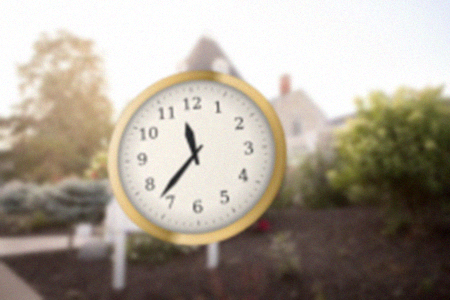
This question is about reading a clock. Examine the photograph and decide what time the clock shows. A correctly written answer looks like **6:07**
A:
**11:37**
